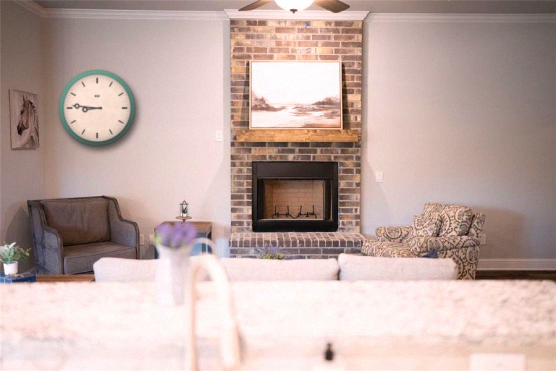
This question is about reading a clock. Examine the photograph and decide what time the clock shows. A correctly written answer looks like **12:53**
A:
**8:46**
